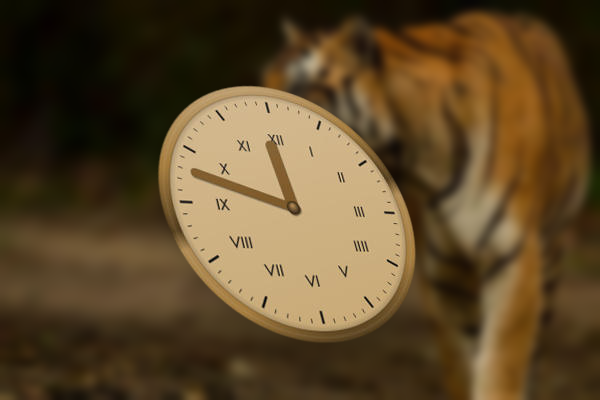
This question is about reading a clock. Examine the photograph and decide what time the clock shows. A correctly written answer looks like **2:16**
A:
**11:48**
